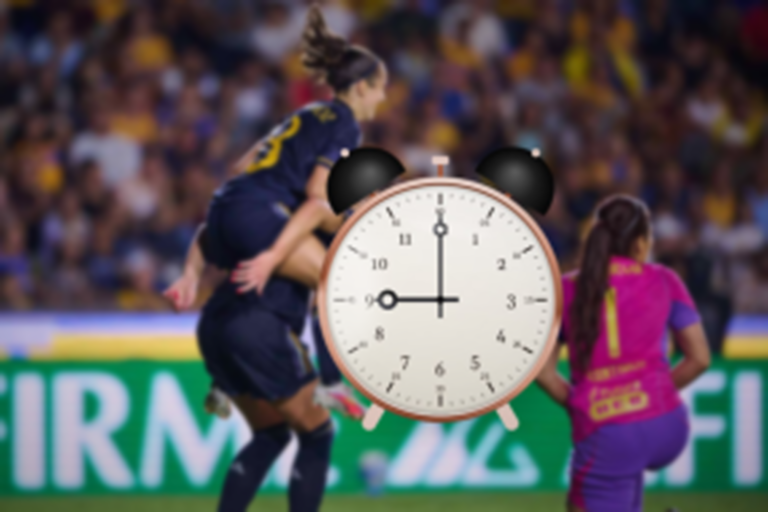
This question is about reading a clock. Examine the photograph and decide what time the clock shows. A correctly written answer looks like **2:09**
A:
**9:00**
